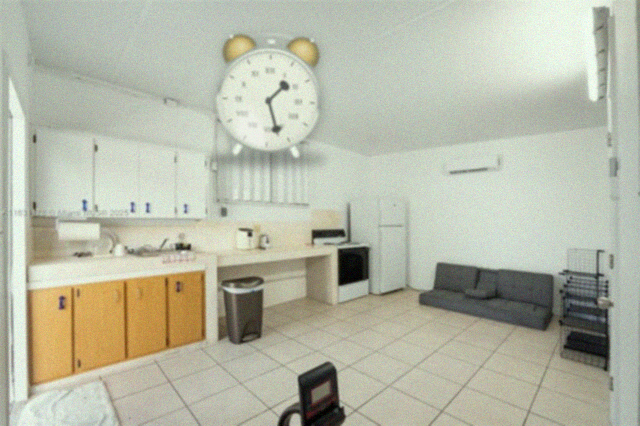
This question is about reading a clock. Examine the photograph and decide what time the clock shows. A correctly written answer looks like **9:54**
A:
**1:27**
